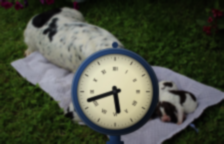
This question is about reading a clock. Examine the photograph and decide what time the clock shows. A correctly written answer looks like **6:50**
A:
**5:42**
